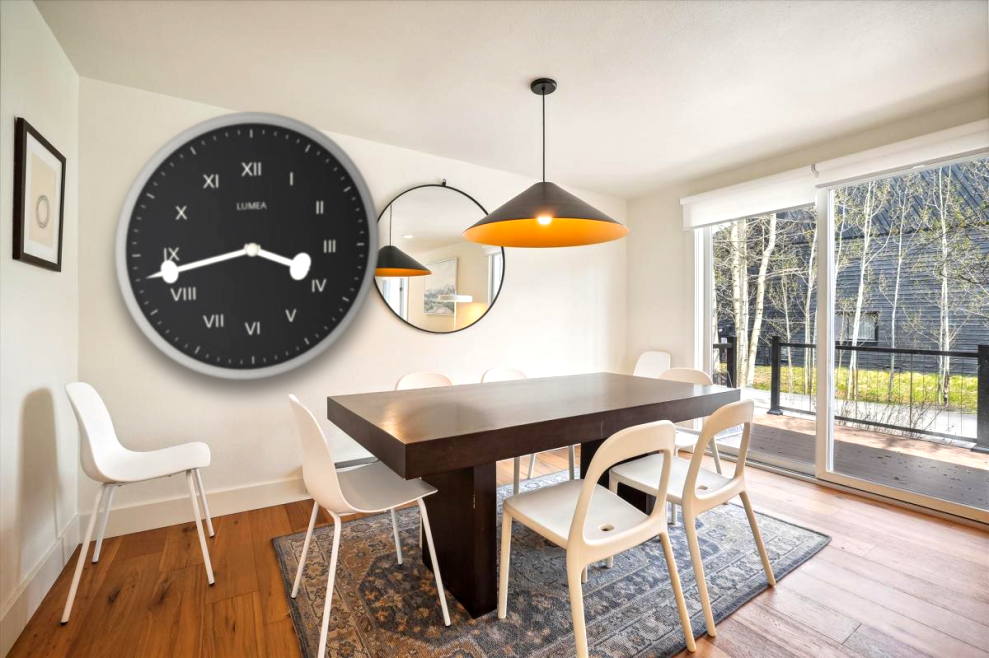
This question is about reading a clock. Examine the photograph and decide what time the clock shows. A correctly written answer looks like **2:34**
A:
**3:43**
